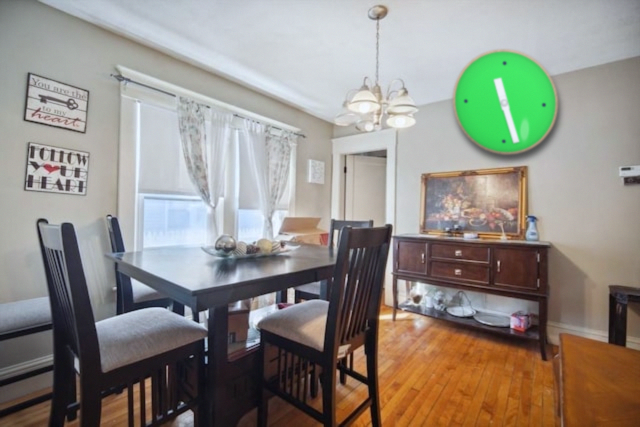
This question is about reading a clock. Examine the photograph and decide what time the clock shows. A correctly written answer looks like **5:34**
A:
**11:27**
